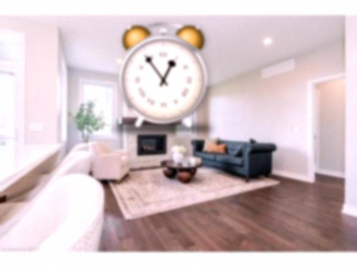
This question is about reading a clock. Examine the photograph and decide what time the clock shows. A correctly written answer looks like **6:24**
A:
**12:54**
